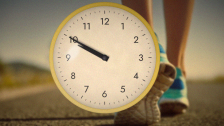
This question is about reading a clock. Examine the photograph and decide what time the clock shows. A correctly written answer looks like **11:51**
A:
**9:50**
